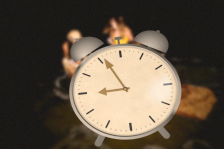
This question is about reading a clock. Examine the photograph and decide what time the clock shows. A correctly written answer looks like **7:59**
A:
**8:56**
